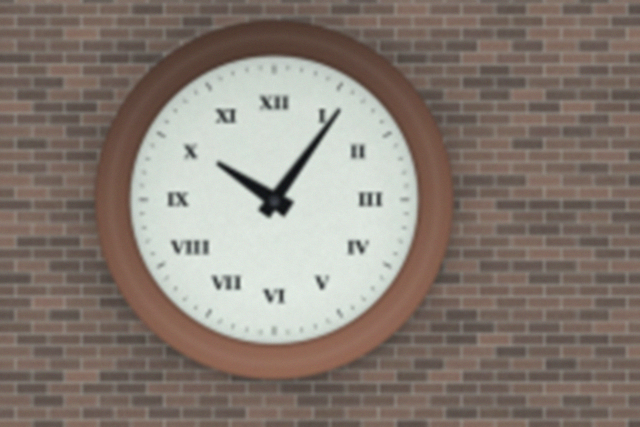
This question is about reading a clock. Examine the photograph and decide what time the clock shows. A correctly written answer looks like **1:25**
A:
**10:06**
